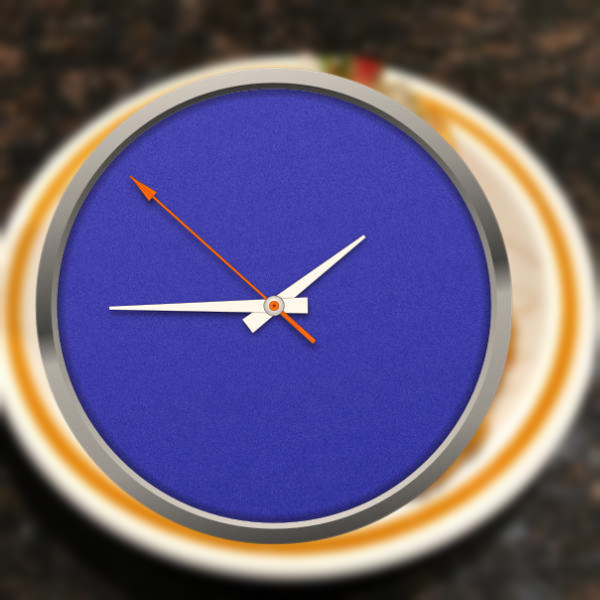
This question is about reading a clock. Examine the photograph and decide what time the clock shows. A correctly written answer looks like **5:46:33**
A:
**1:44:52**
